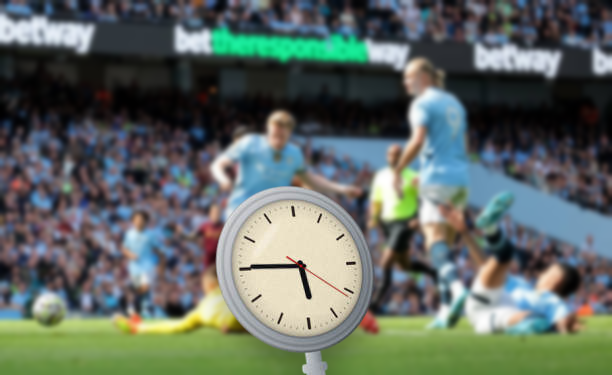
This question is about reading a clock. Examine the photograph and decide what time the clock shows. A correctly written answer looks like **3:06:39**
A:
**5:45:21**
